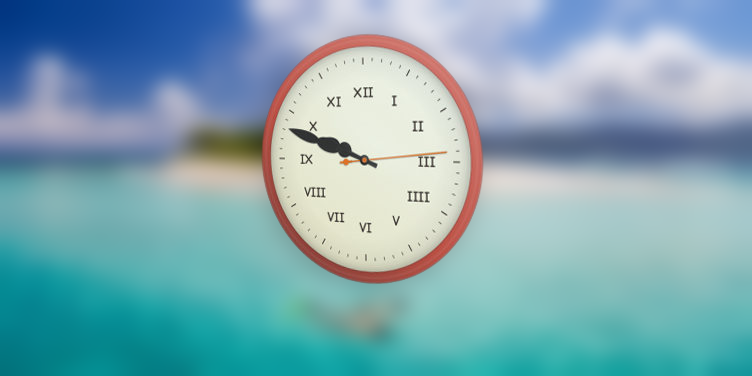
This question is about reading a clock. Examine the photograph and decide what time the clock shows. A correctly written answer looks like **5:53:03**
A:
**9:48:14**
